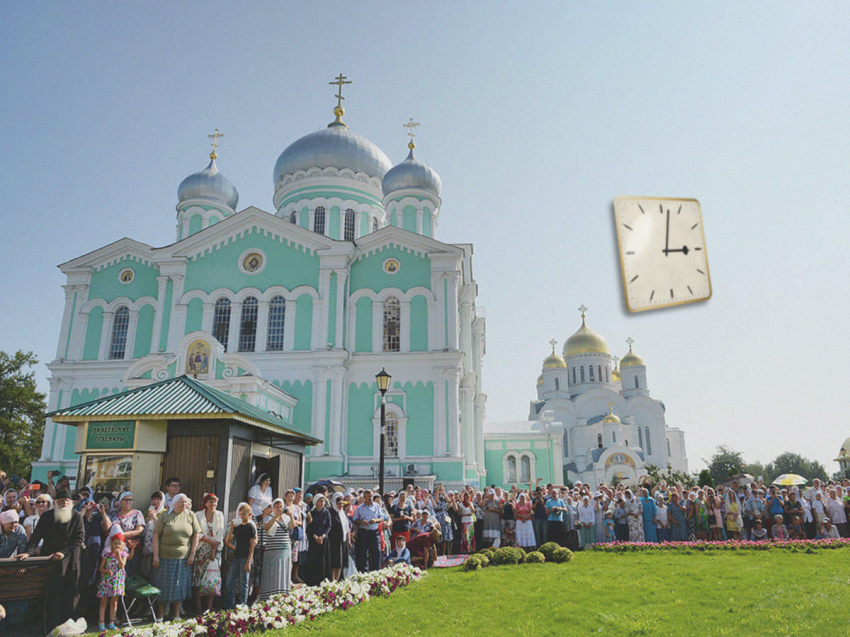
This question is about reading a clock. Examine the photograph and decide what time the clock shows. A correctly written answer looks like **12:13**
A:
**3:02**
